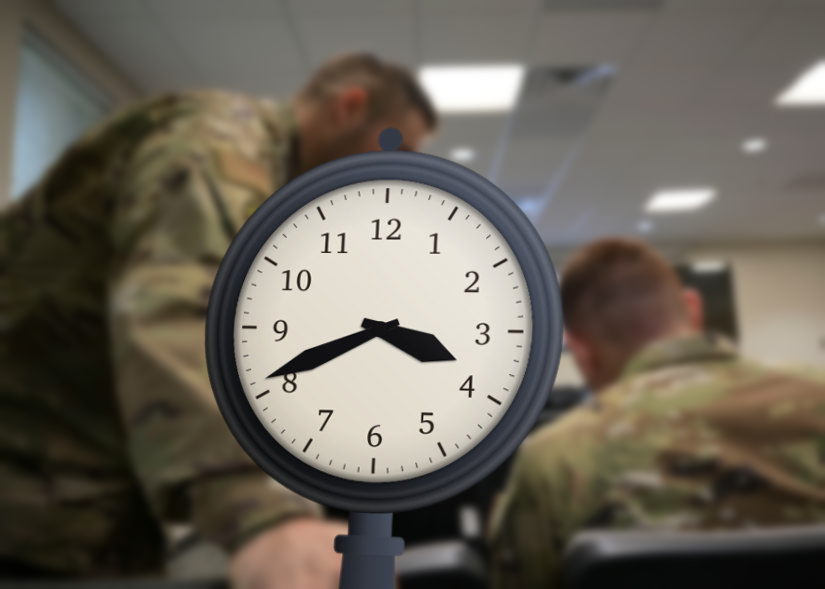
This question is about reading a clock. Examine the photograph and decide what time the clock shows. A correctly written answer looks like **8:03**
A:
**3:41**
